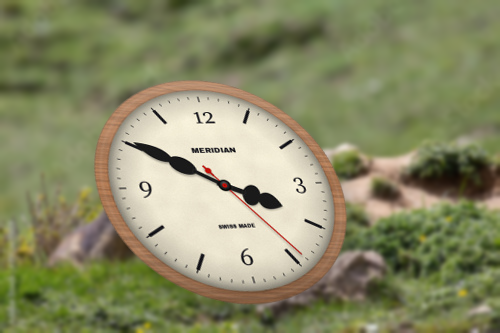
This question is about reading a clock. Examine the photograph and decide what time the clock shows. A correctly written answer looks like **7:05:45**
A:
**3:50:24**
